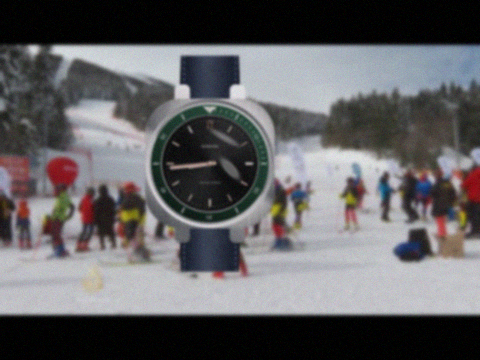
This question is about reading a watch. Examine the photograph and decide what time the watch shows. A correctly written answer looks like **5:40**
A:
**8:44**
